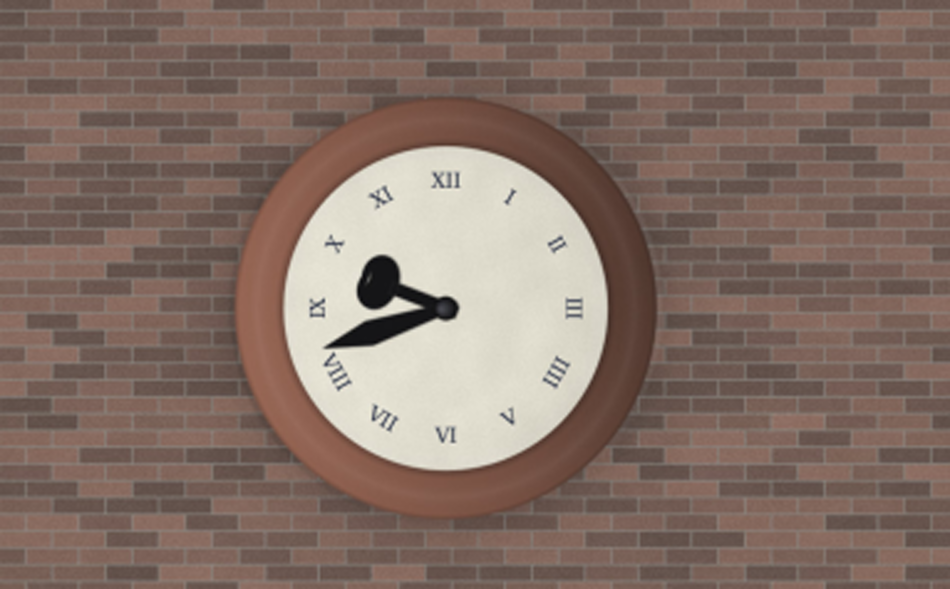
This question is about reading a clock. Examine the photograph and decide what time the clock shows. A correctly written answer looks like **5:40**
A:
**9:42**
